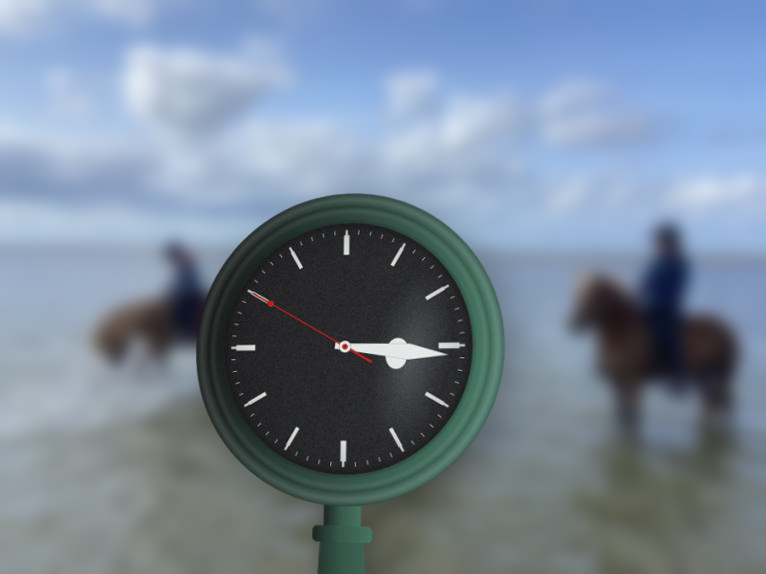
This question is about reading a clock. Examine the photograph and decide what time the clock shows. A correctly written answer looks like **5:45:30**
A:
**3:15:50**
